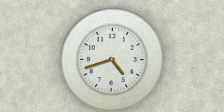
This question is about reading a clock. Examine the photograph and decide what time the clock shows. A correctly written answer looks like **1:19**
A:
**4:42**
